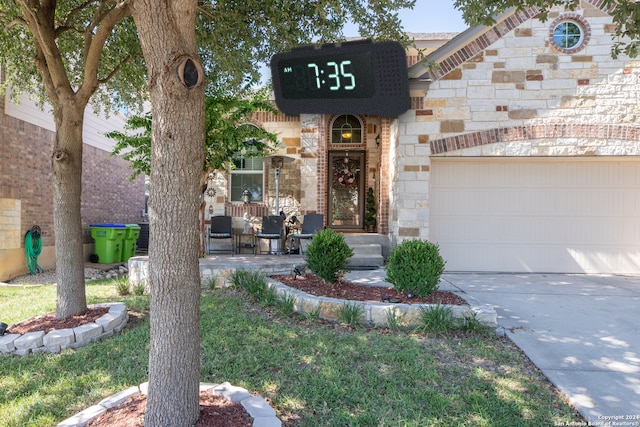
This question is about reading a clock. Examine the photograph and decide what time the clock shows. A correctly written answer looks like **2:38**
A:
**7:35**
